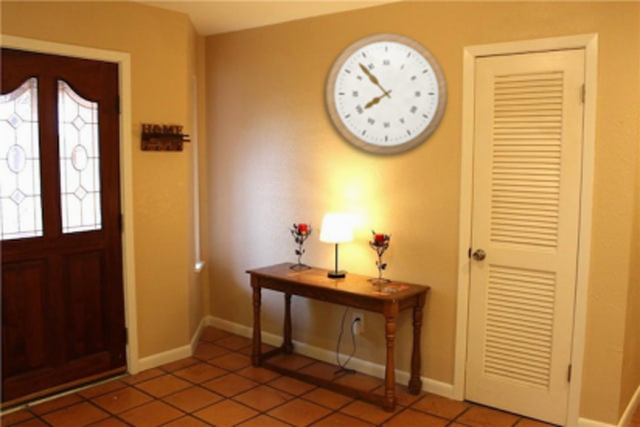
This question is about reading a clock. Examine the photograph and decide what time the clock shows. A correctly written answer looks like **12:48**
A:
**7:53**
